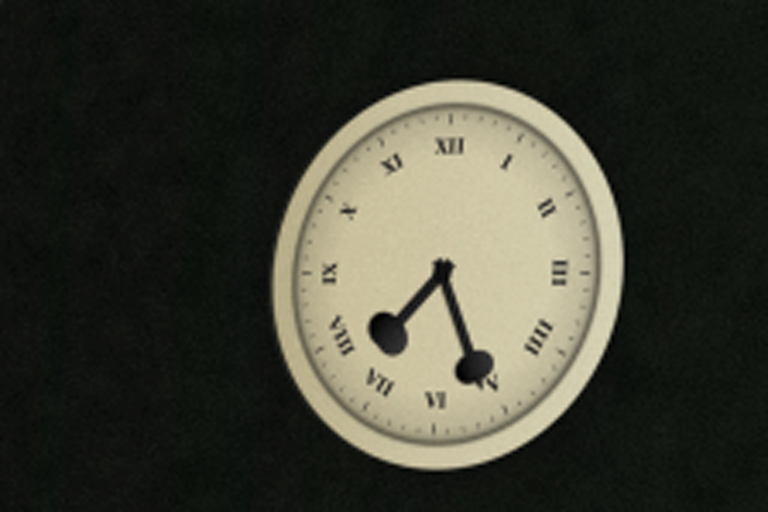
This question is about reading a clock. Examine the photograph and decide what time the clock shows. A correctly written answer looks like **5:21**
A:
**7:26**
